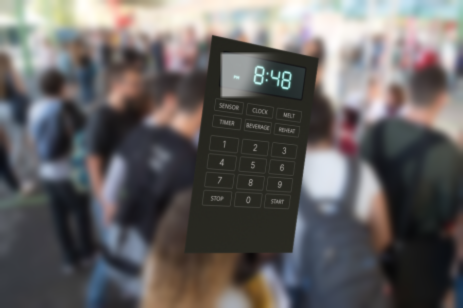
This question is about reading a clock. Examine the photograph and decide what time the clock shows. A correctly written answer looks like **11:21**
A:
**8:48**
